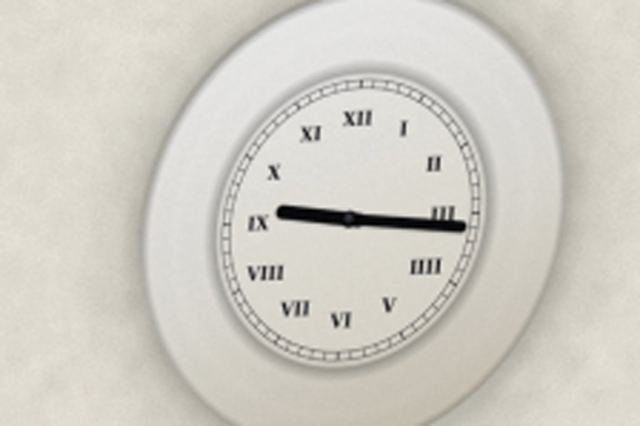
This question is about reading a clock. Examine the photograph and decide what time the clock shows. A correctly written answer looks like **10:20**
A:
**9:16**
